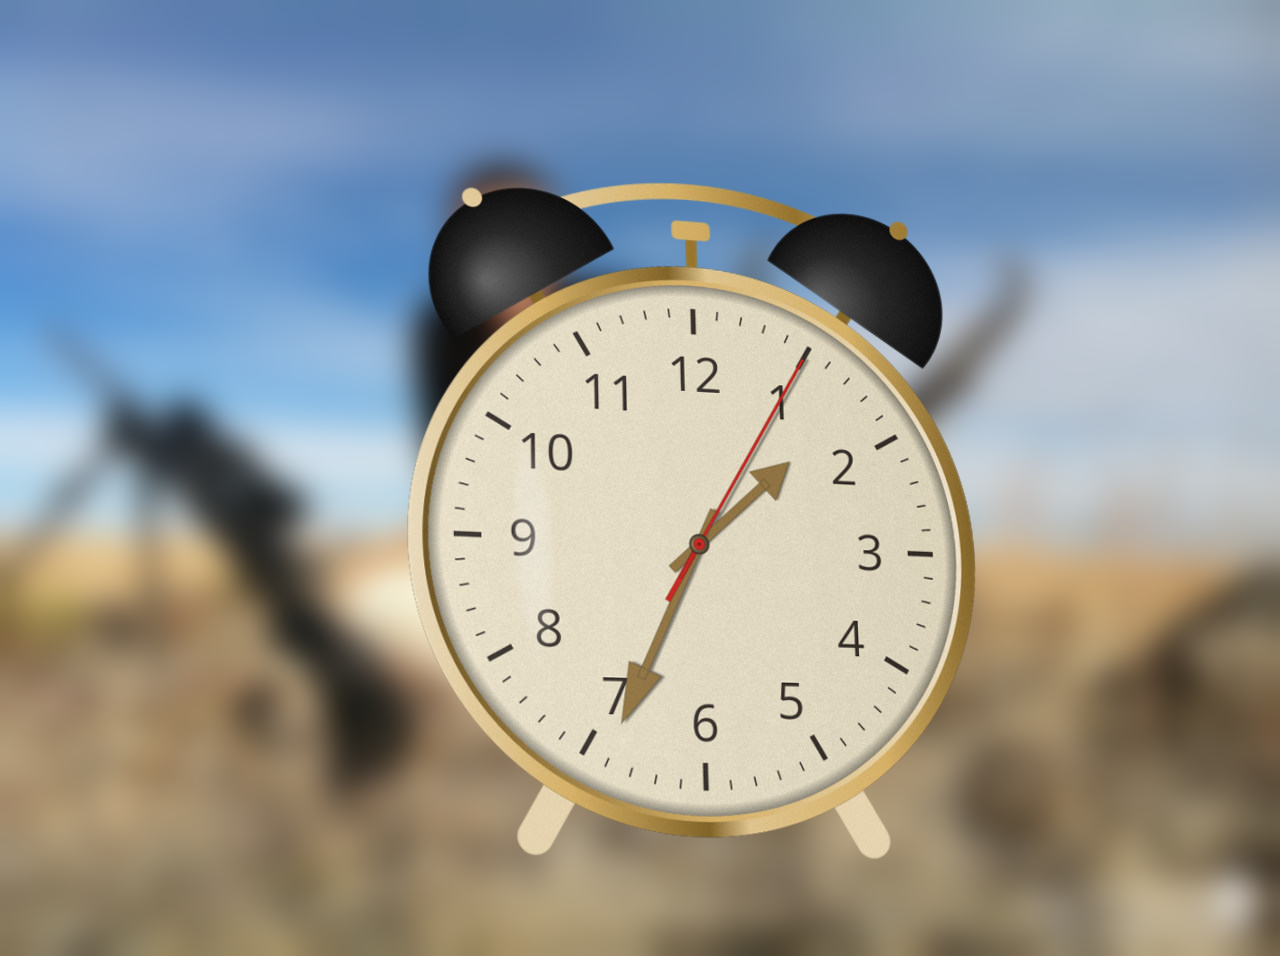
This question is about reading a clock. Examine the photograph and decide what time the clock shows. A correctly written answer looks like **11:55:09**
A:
**1:34:05**
